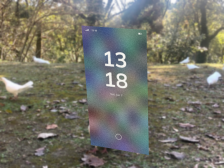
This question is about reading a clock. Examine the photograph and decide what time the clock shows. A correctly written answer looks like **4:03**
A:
**13:18**
